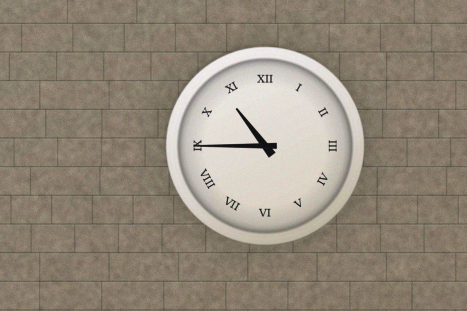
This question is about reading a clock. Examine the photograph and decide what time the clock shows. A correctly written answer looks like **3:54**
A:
**10:45**
